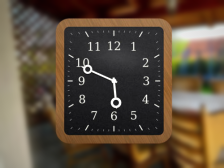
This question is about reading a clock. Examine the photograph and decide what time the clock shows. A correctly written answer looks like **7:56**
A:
**5:49**
